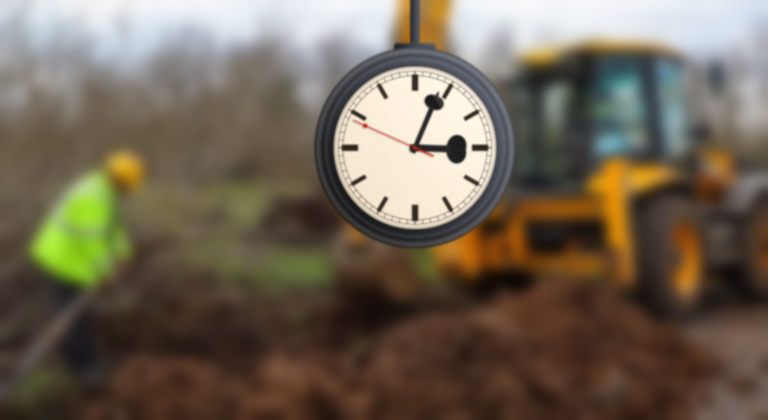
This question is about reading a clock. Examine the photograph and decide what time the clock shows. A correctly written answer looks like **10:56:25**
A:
**3:03:49**
